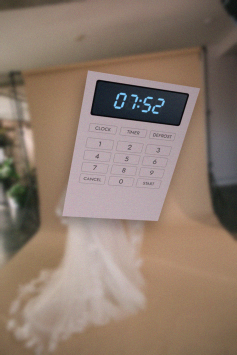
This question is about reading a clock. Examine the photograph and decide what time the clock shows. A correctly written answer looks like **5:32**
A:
**7:52**
